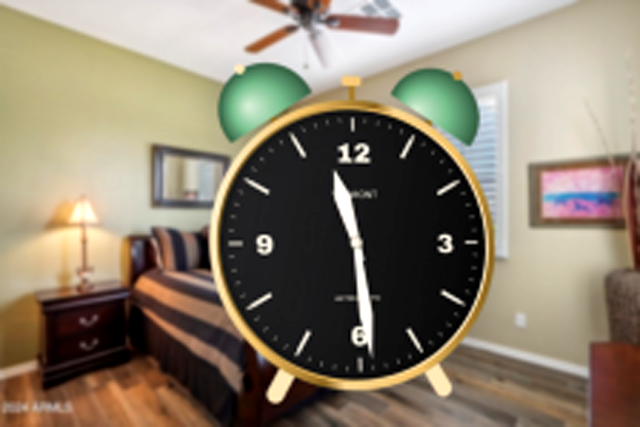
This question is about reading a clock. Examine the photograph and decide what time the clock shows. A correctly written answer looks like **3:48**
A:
**11:29**
